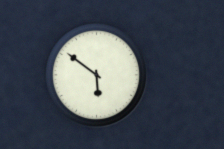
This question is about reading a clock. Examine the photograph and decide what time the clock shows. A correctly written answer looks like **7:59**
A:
**5:51**
